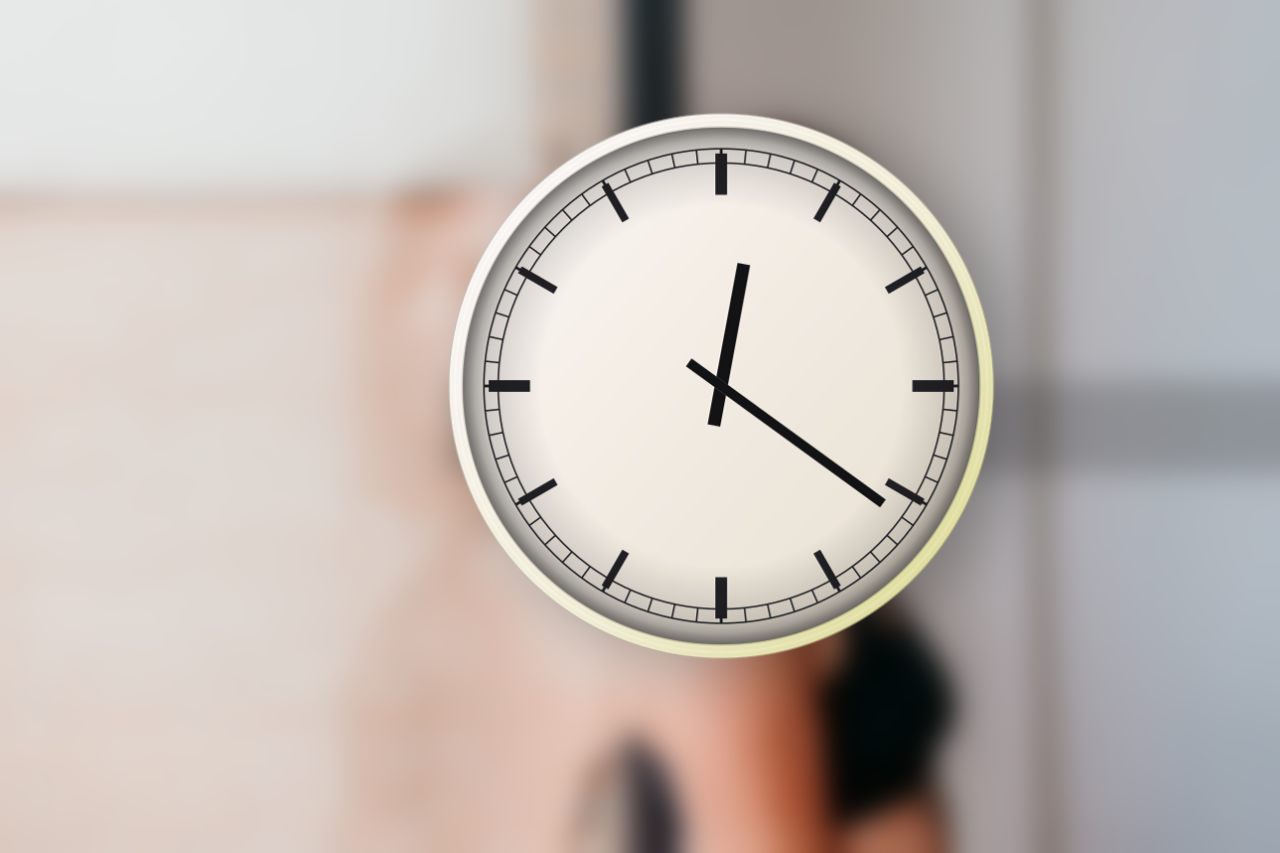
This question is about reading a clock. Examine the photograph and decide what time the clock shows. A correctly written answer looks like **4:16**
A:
**12:21**
